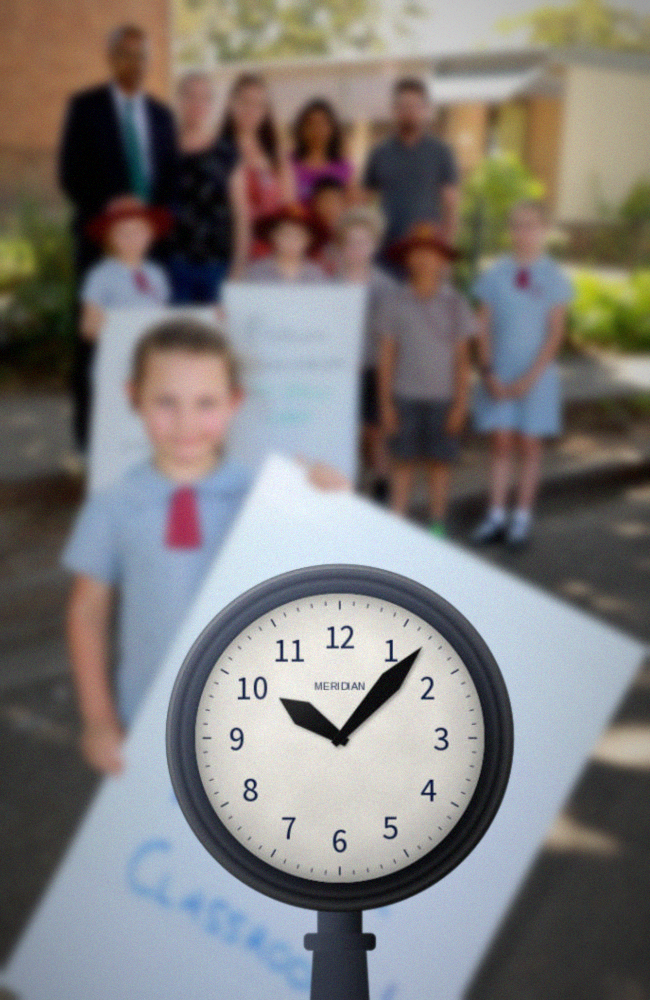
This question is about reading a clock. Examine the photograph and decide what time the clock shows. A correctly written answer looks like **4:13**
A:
**10:07**
